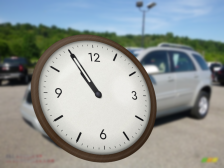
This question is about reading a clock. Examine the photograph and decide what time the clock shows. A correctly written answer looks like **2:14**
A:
**10:55**
